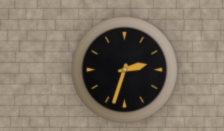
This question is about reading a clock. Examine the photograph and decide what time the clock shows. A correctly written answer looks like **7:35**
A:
**2:33**
